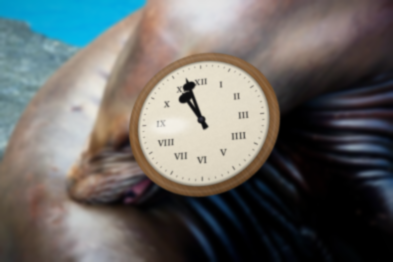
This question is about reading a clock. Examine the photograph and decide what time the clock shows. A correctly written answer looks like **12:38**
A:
**10:57**
